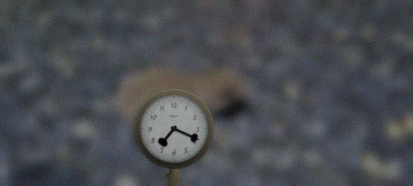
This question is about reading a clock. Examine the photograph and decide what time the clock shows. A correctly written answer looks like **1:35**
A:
**7:19**
